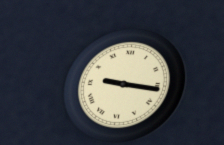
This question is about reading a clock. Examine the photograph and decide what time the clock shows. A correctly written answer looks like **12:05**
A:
**9:16**
